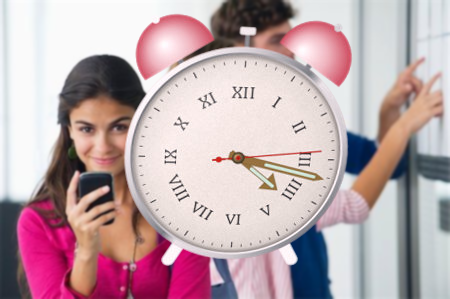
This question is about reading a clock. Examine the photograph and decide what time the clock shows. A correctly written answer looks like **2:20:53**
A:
**4:17:14**
